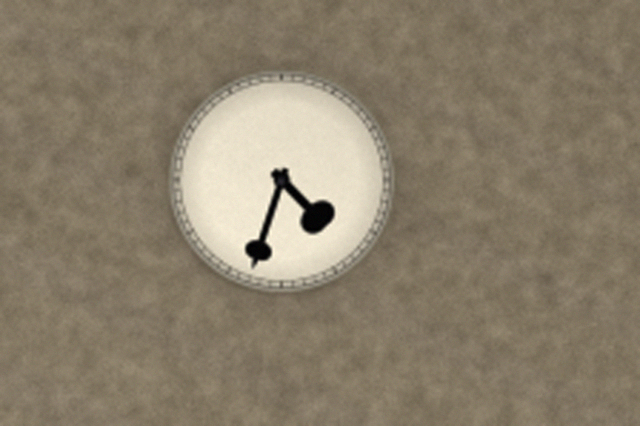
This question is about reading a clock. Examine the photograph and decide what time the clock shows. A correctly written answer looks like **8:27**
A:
**4:33**
